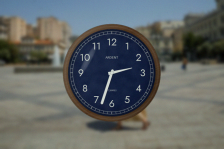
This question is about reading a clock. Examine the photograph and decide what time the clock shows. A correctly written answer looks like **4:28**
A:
**2:33**
